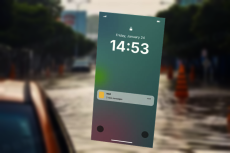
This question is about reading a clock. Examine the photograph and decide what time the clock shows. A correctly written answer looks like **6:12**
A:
**14:53**
